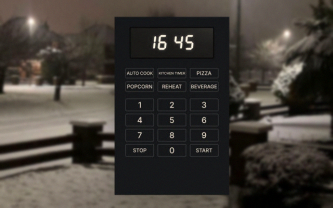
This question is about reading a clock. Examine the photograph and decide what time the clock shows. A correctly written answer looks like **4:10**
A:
**16:45**
